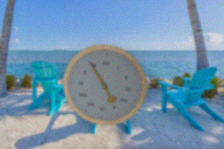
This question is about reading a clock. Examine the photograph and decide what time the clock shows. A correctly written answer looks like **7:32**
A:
**4:54**
